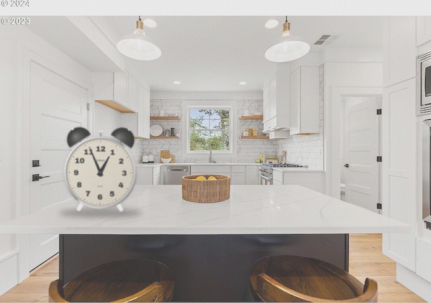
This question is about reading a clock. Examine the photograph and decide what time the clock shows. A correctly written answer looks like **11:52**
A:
**12:56**
